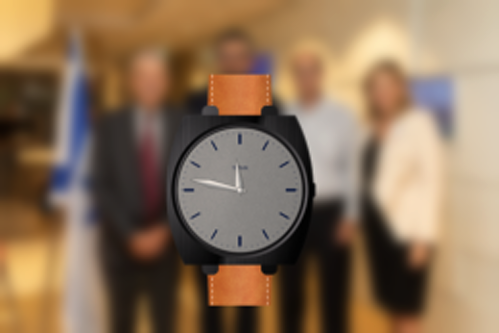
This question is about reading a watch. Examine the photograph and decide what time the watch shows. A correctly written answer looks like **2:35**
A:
**11:47**
